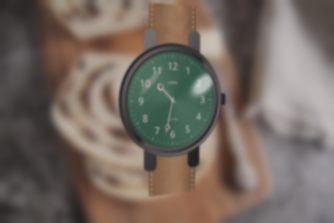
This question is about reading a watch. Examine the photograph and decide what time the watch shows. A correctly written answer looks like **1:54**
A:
**10:32**
